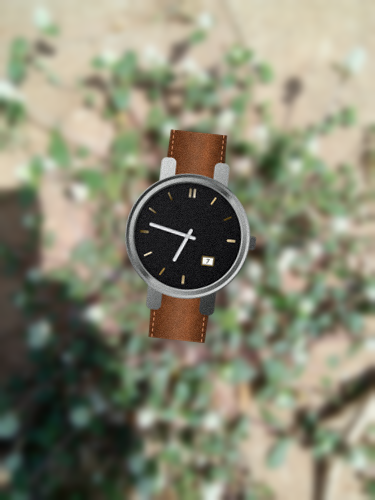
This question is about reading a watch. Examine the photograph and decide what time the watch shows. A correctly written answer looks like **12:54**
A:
**6:47**
